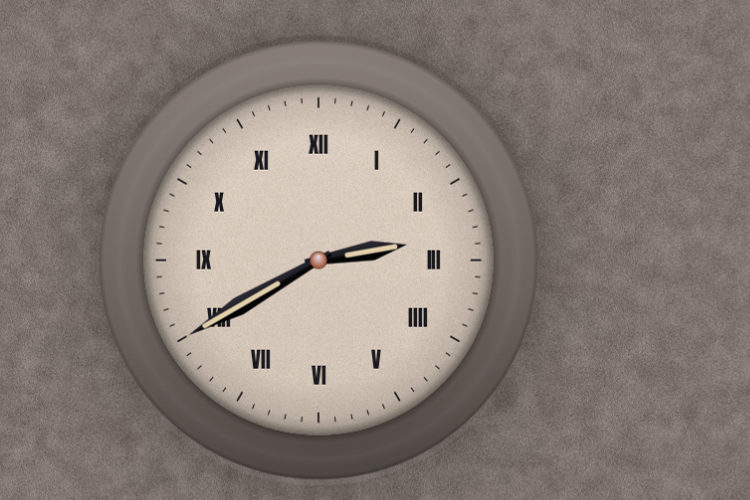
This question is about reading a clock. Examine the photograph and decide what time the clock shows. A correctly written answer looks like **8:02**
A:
**2:40**
